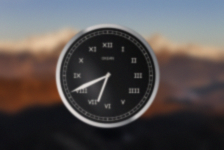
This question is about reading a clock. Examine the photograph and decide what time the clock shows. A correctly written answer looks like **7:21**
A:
**6:41**
